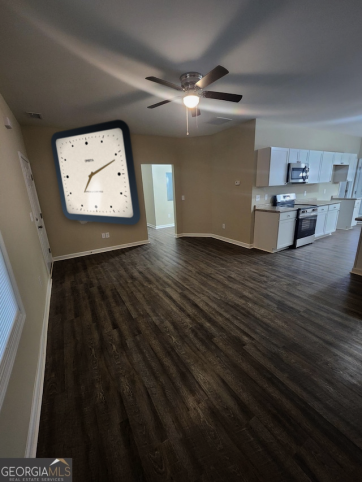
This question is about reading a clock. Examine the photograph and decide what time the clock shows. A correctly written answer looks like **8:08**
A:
**7:11**
